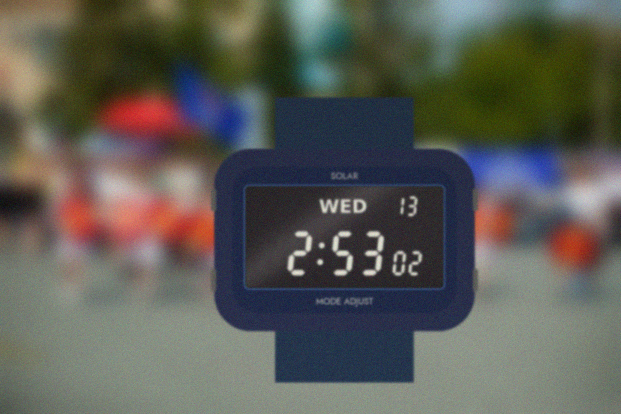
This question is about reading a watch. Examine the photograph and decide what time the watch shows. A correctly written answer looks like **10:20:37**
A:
**2:53:02**
